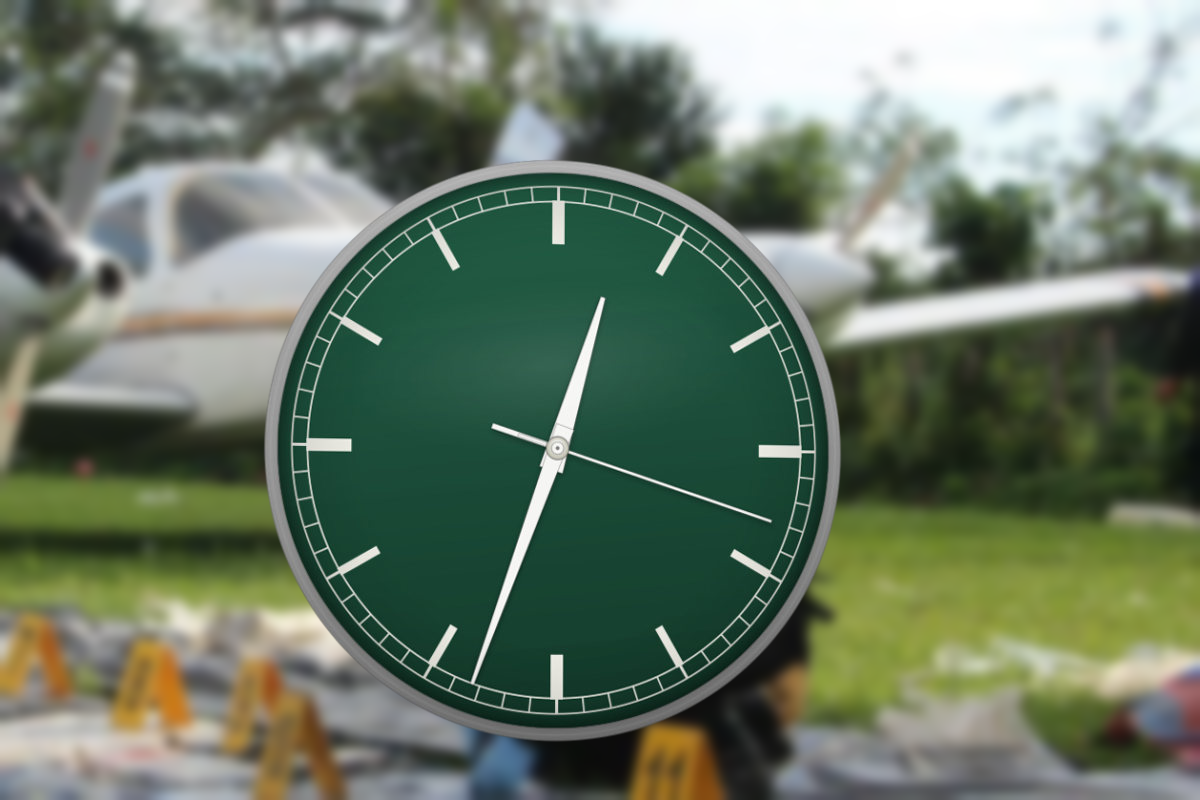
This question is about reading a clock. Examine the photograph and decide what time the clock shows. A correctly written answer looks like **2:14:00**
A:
**12:33:18**
